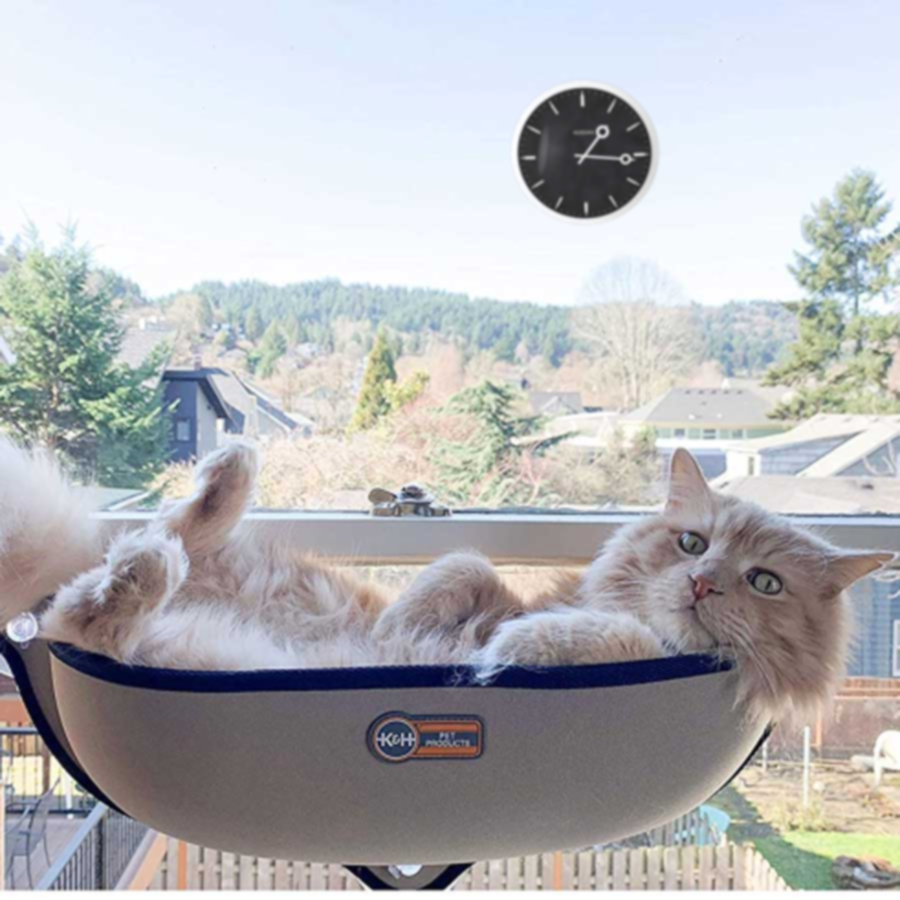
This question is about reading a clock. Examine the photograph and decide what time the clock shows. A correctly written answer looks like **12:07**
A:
**1:16**
